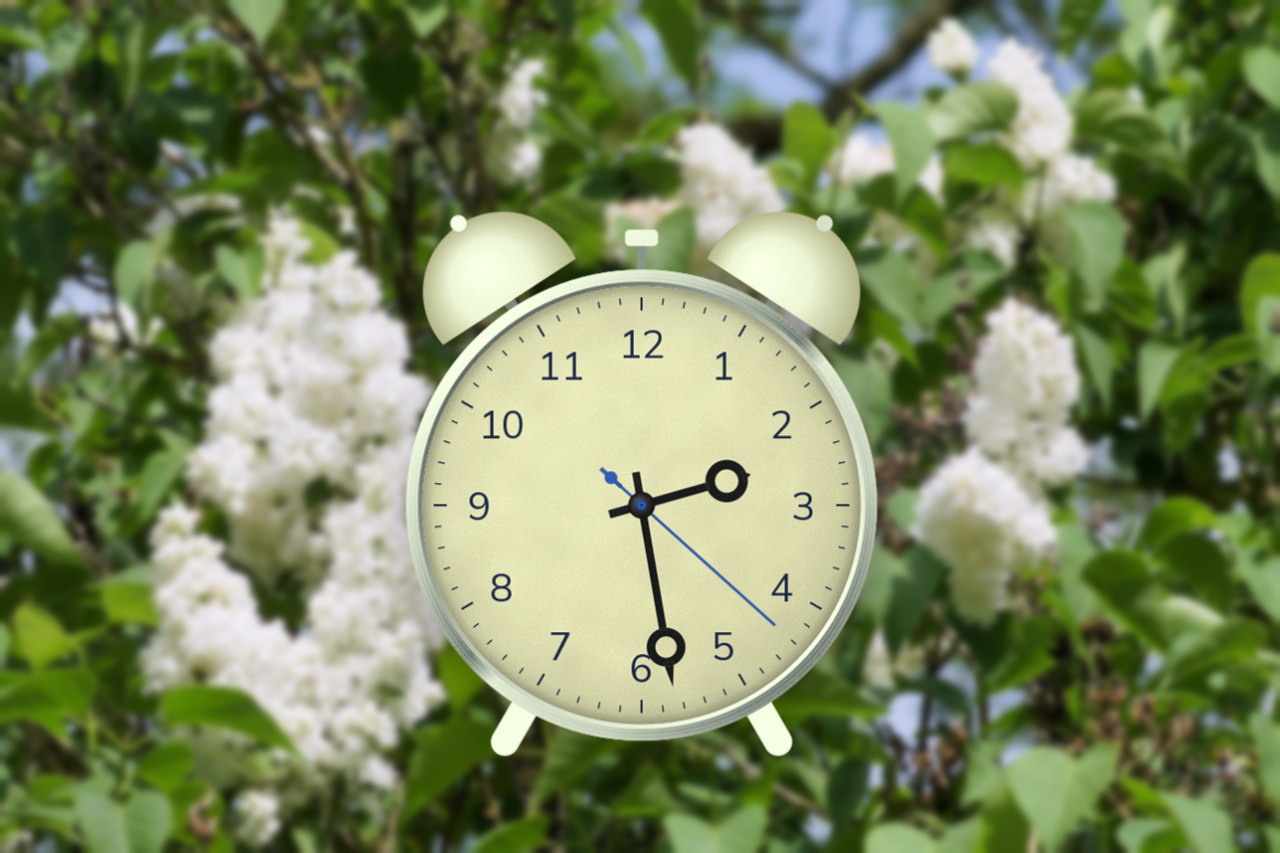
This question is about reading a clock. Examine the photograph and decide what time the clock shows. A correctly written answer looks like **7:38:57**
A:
**2:28:22**
